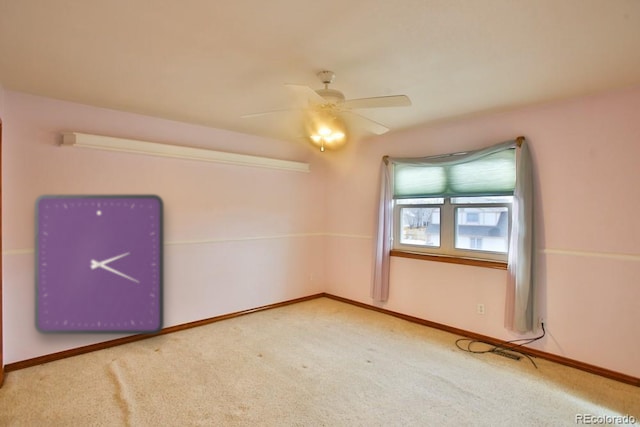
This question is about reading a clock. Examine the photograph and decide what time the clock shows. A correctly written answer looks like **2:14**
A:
**2:19**
